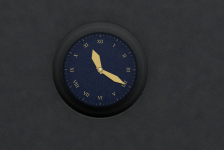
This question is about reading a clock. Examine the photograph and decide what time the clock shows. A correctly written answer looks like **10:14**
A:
**11:20**
